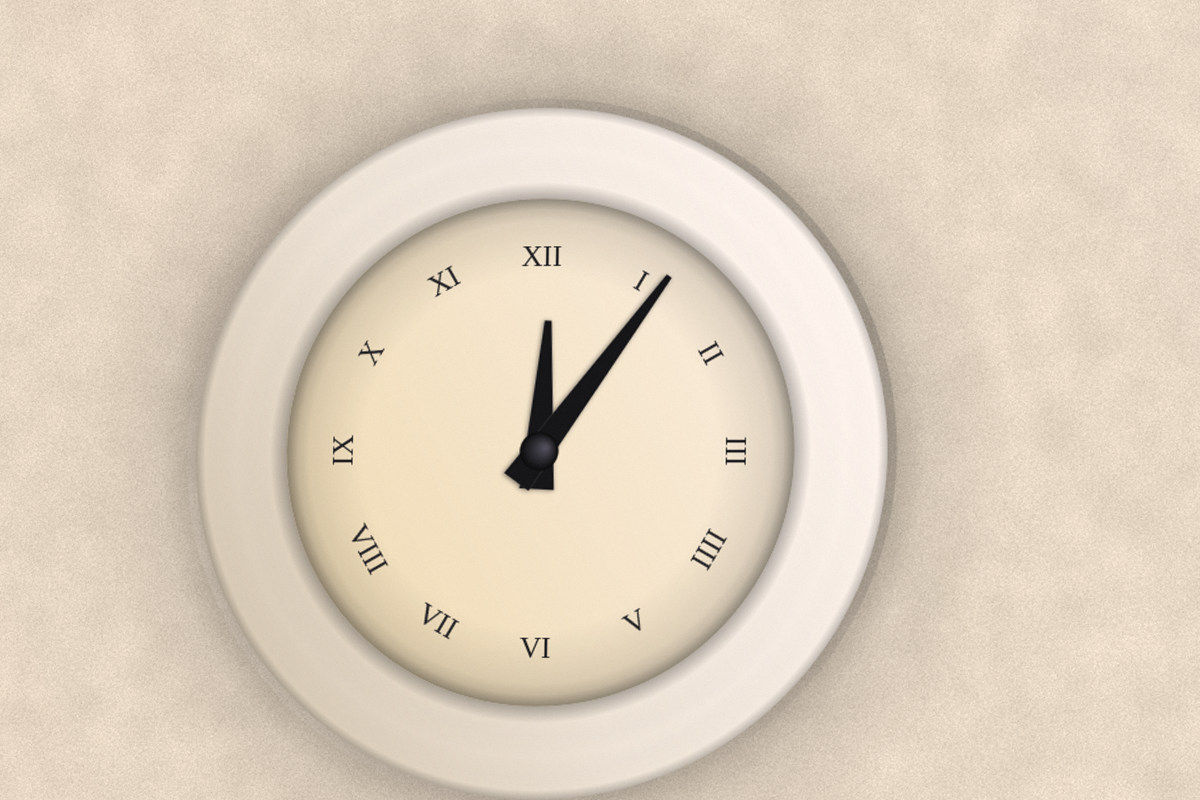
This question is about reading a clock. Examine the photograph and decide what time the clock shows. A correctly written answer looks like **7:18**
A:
**12:06**
